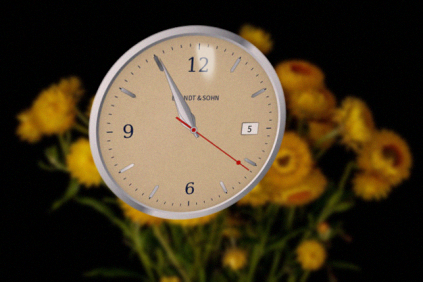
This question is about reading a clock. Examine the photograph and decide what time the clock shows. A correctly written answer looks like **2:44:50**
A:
**10:55:21**
